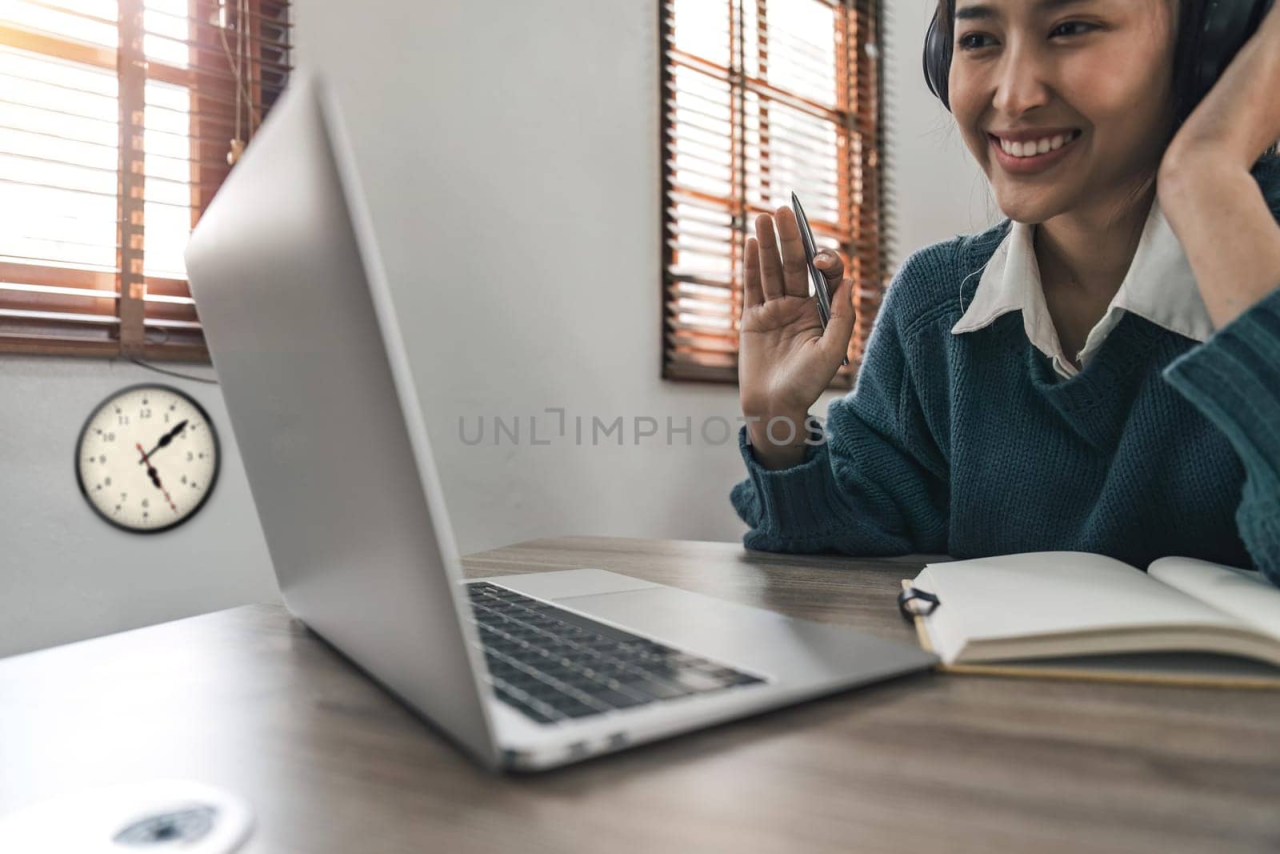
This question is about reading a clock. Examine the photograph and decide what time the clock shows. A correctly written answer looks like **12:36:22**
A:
**5:08:25**
